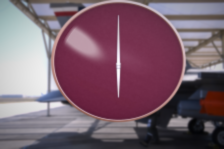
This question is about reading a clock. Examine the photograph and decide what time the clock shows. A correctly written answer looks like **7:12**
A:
**6:00**
